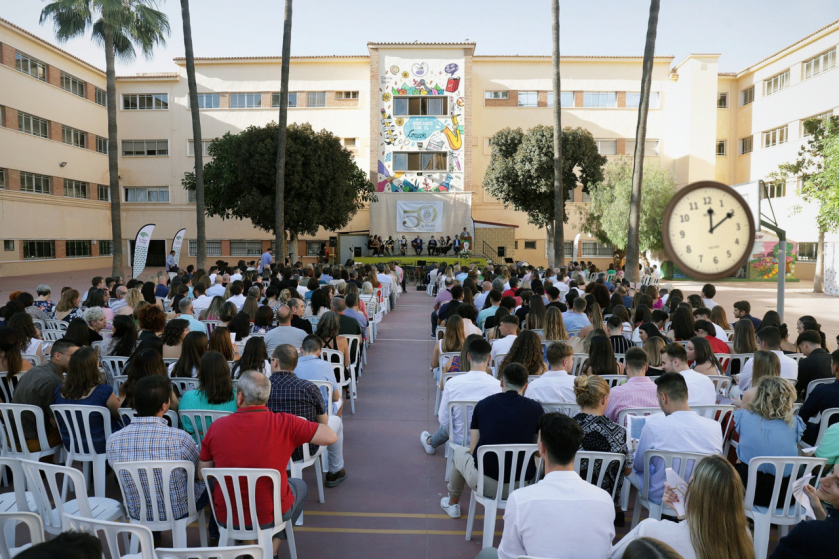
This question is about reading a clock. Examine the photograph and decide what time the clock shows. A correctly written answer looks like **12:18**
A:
**12:10**
